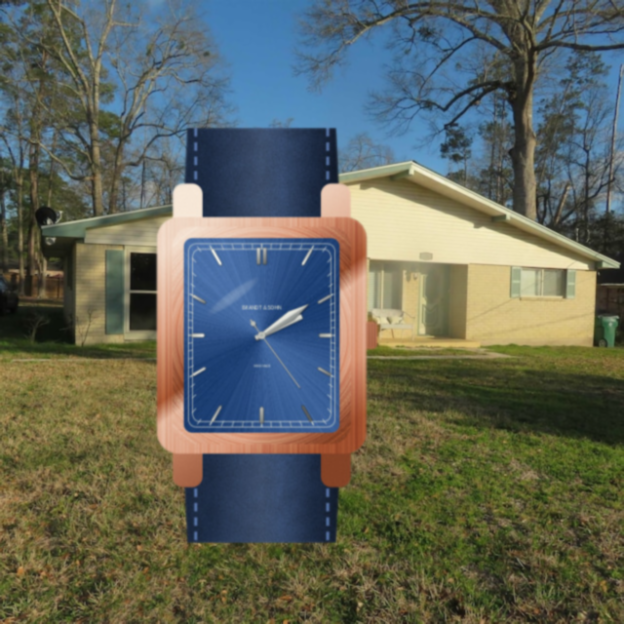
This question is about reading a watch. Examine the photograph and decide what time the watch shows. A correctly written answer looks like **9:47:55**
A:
**2:09:24**
